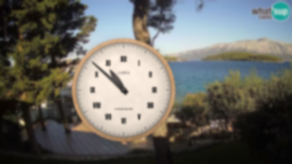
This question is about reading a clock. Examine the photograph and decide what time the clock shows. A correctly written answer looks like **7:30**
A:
**10:52**
